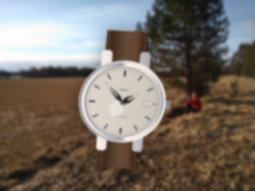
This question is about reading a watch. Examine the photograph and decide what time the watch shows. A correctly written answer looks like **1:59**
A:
**1:53**
